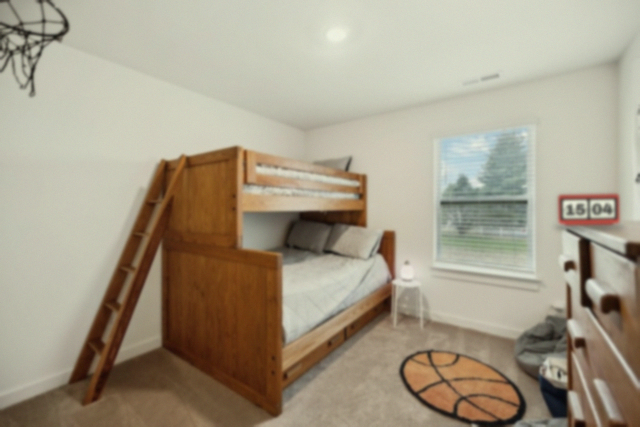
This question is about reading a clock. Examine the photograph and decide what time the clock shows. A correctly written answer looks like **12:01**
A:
**15:04**
